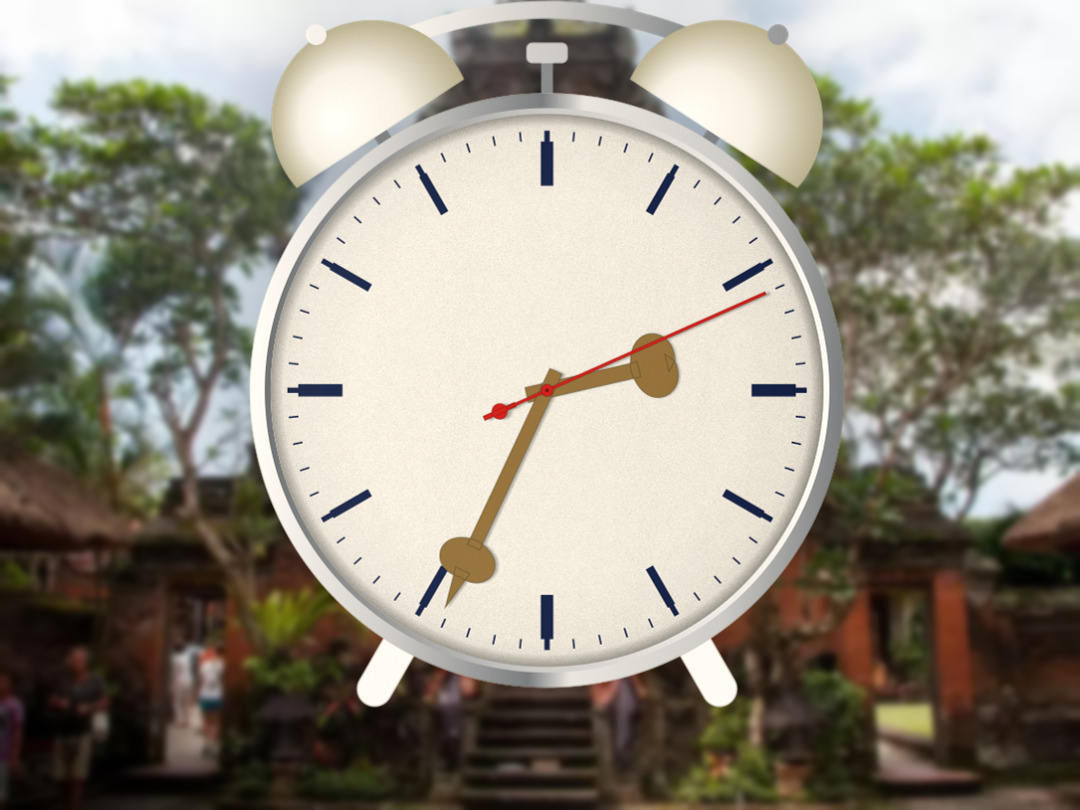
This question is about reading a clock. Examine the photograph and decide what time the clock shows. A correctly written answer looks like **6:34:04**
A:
**2:34:11**
